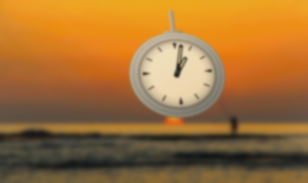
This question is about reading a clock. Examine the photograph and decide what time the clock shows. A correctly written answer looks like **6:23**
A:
**1:02**
